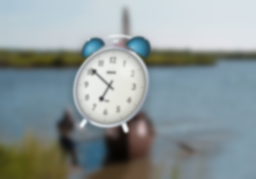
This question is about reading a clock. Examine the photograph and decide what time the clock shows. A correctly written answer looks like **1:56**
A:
**6:51**
